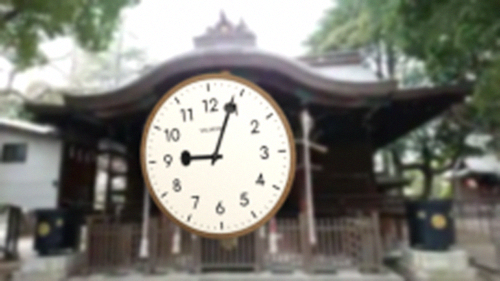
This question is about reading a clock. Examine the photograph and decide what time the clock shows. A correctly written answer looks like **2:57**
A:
**9:04**
